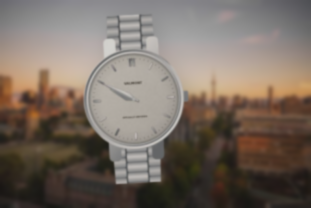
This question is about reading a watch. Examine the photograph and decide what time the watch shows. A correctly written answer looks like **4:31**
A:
**9:50**
